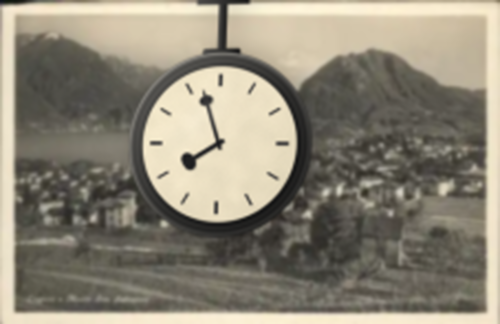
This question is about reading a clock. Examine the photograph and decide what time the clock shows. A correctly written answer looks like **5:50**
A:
**7:57**
